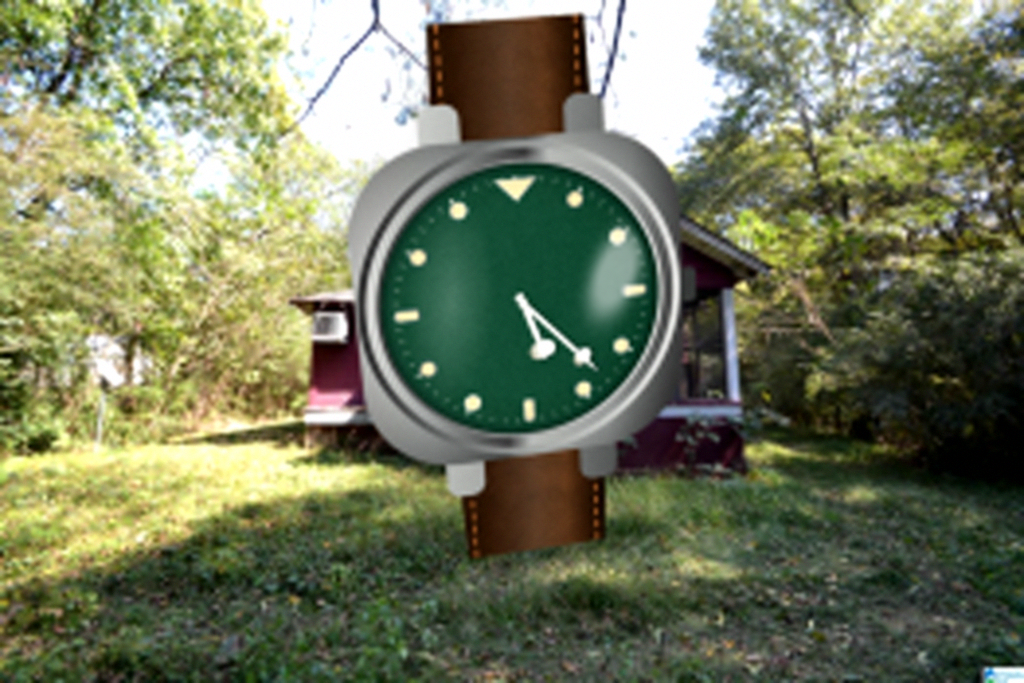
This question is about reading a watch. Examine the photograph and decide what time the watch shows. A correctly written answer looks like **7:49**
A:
**5:23**
